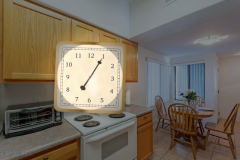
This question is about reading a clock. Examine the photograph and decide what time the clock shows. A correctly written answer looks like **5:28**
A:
**7:05**
